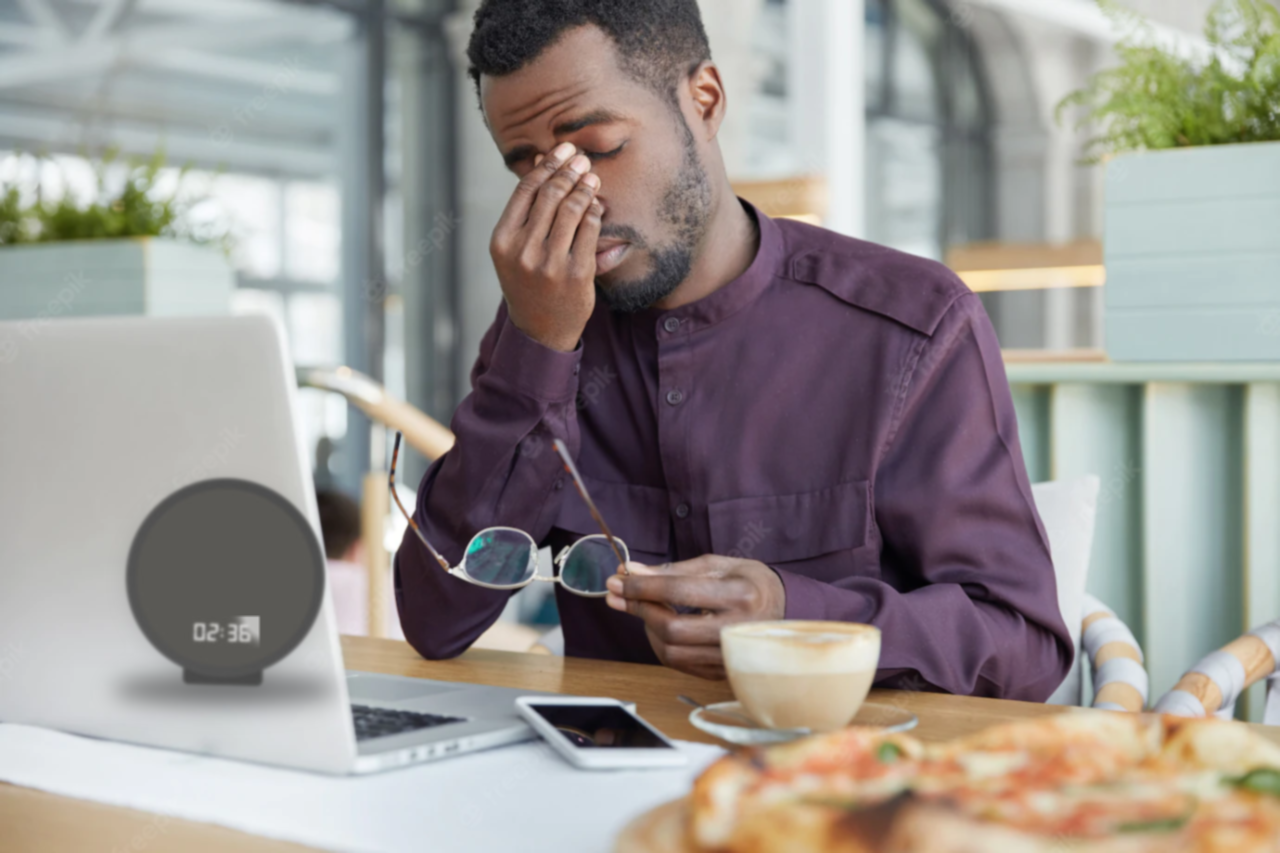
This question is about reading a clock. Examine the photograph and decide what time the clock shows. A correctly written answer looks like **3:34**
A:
**2:36**
